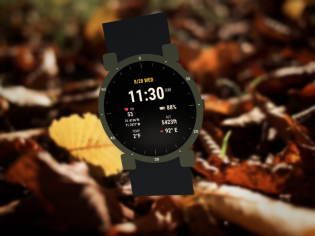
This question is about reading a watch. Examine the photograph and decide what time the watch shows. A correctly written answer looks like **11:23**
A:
**11:30**
